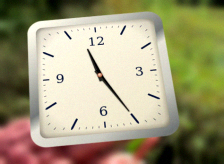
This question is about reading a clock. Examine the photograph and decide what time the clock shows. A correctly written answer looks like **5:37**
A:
**11:25**
